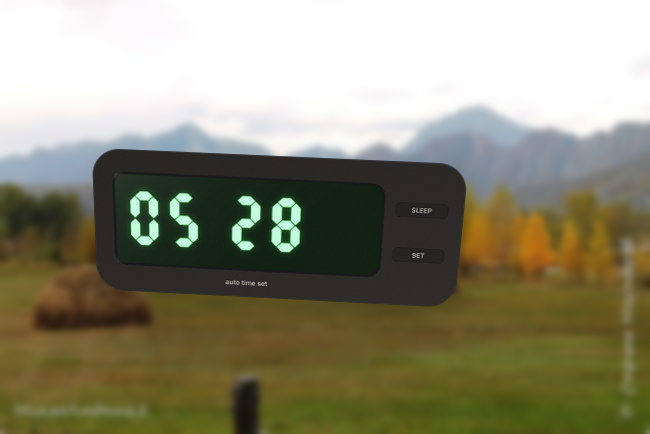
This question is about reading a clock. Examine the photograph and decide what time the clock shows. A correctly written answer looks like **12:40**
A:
**5:28**
